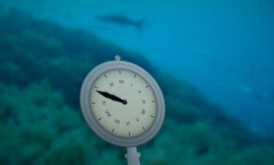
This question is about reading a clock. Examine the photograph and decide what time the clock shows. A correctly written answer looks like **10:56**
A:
**9:49**
